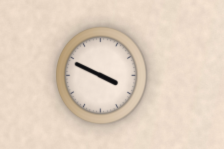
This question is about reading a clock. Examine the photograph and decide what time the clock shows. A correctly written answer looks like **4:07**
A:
**3:49**
